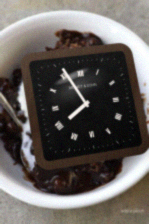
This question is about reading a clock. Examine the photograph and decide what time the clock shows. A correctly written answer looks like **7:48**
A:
**7:56**
